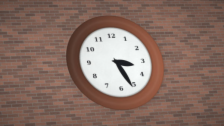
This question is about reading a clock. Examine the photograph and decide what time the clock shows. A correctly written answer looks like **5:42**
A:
**3:26**
